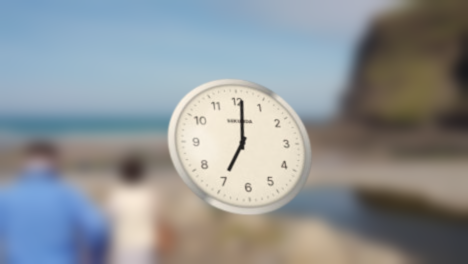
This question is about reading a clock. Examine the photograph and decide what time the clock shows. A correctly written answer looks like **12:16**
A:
**7:01**
